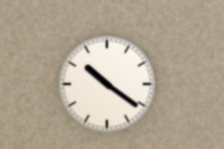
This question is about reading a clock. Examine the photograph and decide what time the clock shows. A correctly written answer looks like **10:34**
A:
**10:21**
